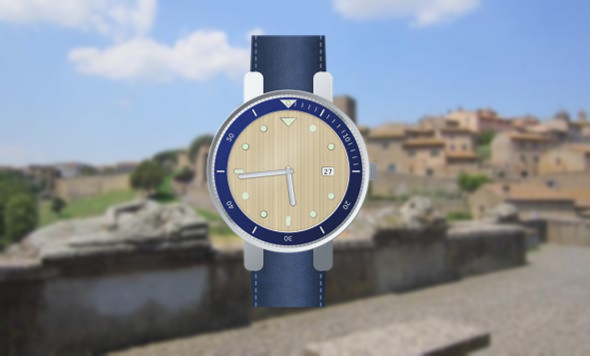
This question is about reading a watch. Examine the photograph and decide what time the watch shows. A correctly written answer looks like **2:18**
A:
**5:44**
